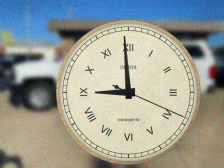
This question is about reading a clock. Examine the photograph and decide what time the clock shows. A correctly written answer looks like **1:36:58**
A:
**8:59:19**
